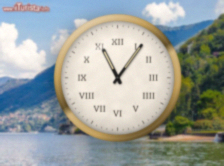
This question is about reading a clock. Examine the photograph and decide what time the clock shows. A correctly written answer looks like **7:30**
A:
**11:06**
